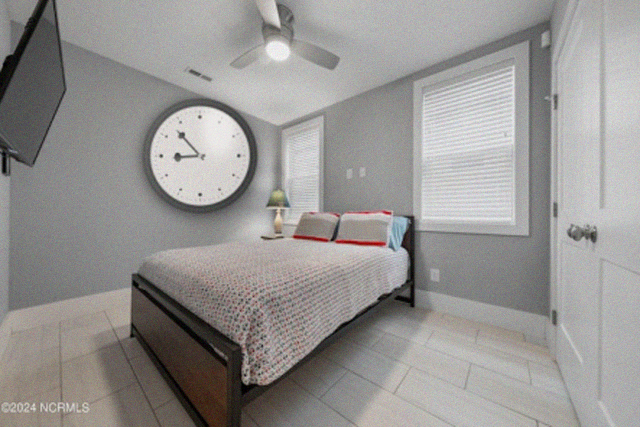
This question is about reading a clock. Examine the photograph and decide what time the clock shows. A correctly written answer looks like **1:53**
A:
**8:53**
